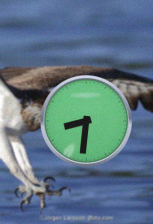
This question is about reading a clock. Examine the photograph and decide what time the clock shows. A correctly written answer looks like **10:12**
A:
**8:31**
